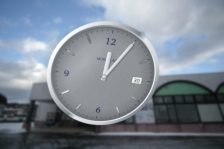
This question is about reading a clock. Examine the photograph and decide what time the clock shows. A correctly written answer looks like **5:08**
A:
**12:05**
